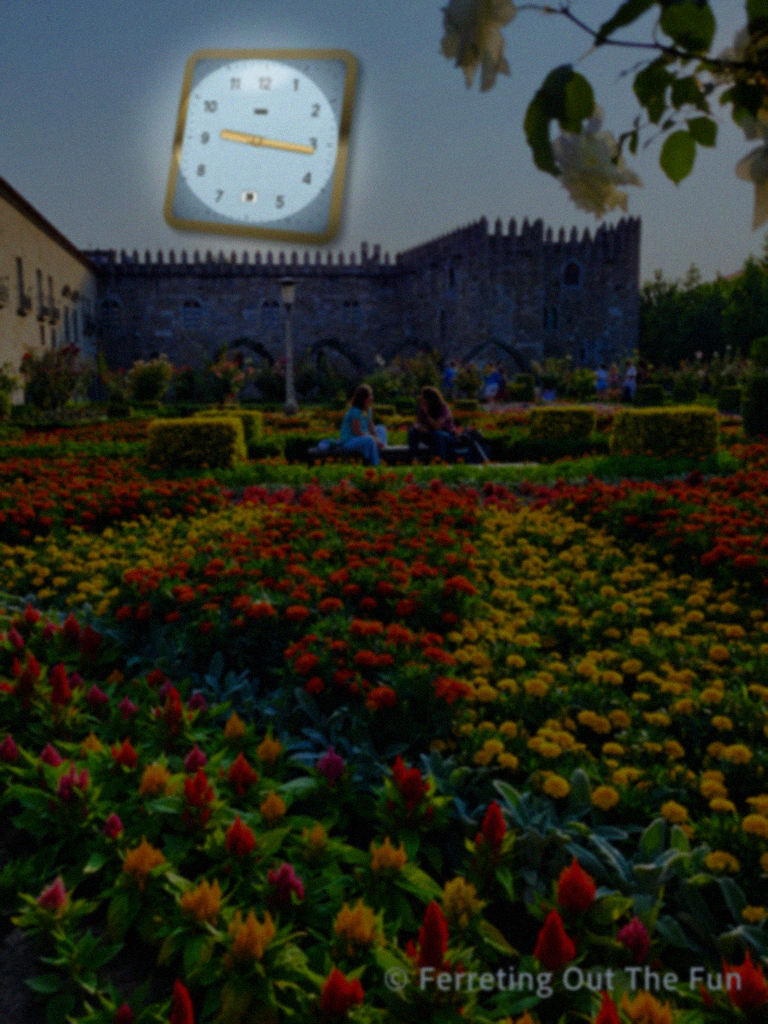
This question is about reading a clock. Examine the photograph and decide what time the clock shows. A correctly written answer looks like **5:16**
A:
**9:16**
